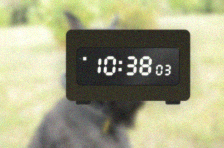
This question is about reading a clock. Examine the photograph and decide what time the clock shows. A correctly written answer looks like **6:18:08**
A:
**10:38:03**
